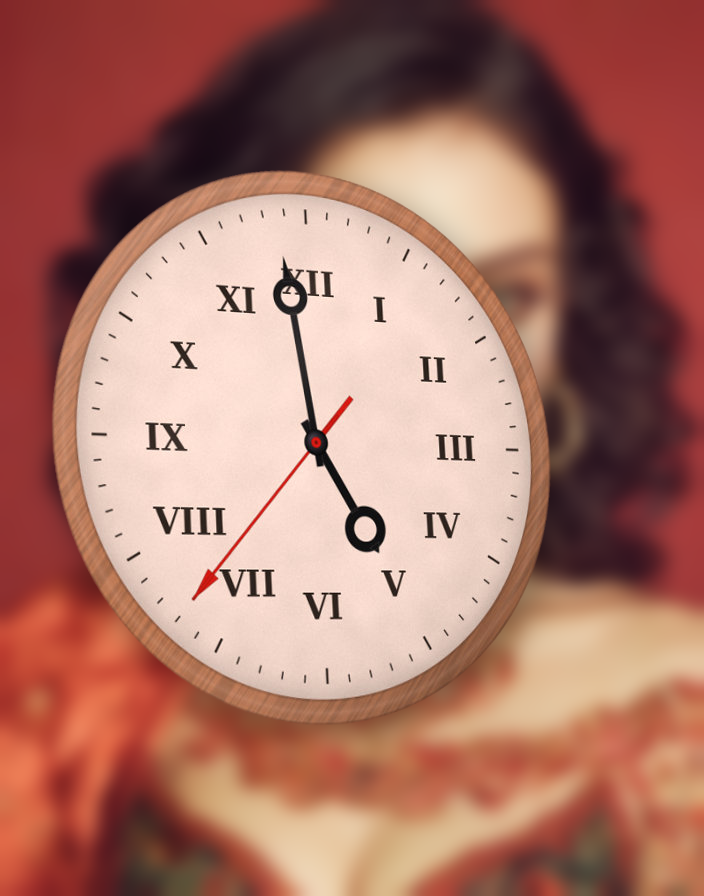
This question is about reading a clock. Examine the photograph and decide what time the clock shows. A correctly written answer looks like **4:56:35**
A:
**4:58:37**
